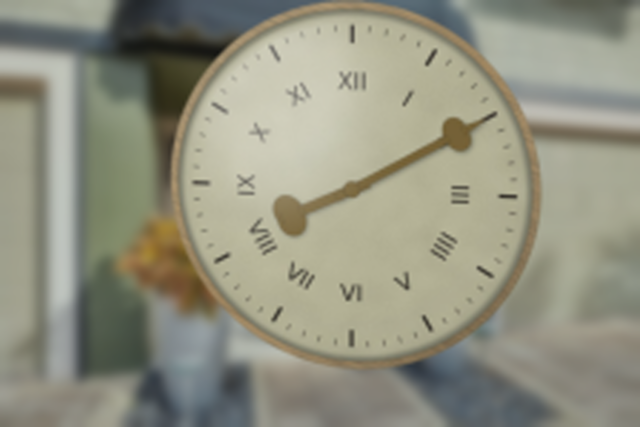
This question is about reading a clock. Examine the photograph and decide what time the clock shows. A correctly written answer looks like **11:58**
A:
**8:10**
